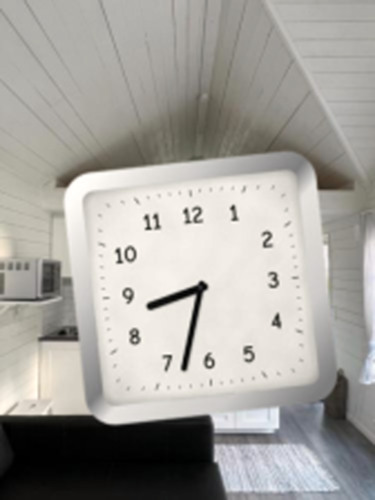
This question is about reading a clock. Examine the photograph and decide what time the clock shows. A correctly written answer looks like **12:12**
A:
**8:33**
